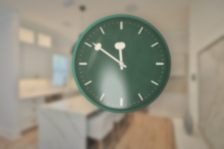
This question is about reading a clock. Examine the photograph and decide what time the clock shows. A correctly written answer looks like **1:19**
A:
**11:51**
